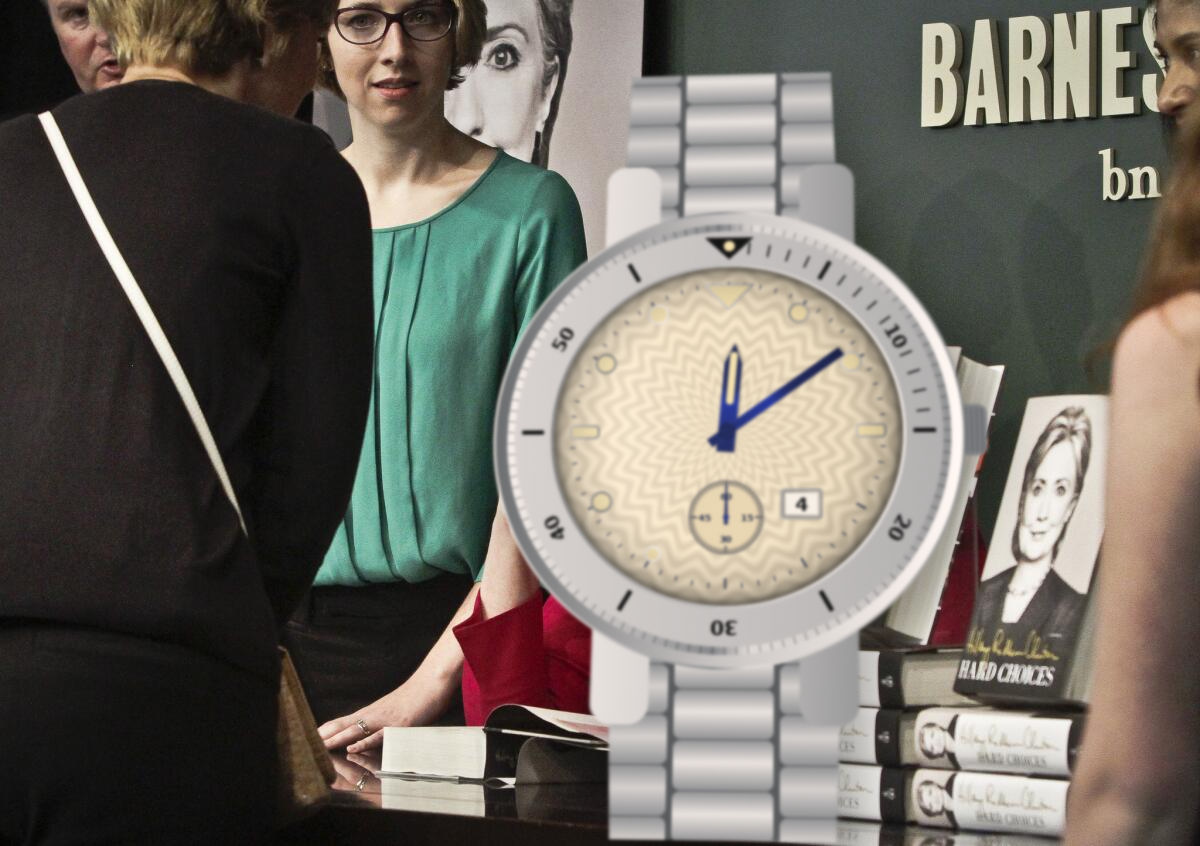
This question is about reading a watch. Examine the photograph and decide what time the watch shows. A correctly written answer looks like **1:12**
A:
**12:09**
